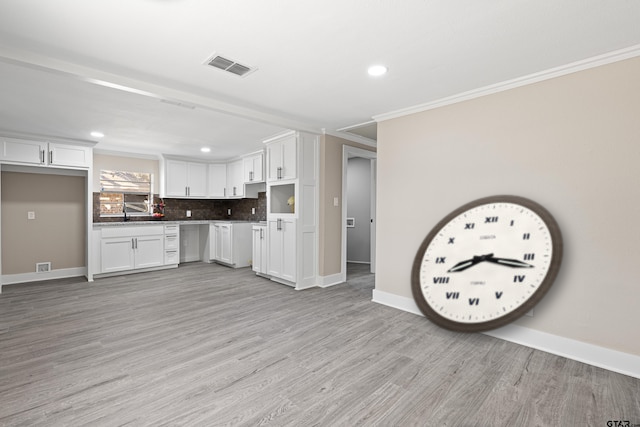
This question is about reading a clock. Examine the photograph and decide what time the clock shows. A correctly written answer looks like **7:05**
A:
**8:17**
